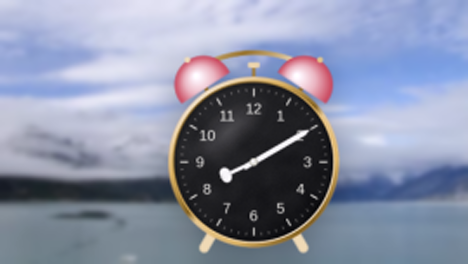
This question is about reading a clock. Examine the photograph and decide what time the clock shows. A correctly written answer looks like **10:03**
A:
**8:10**
